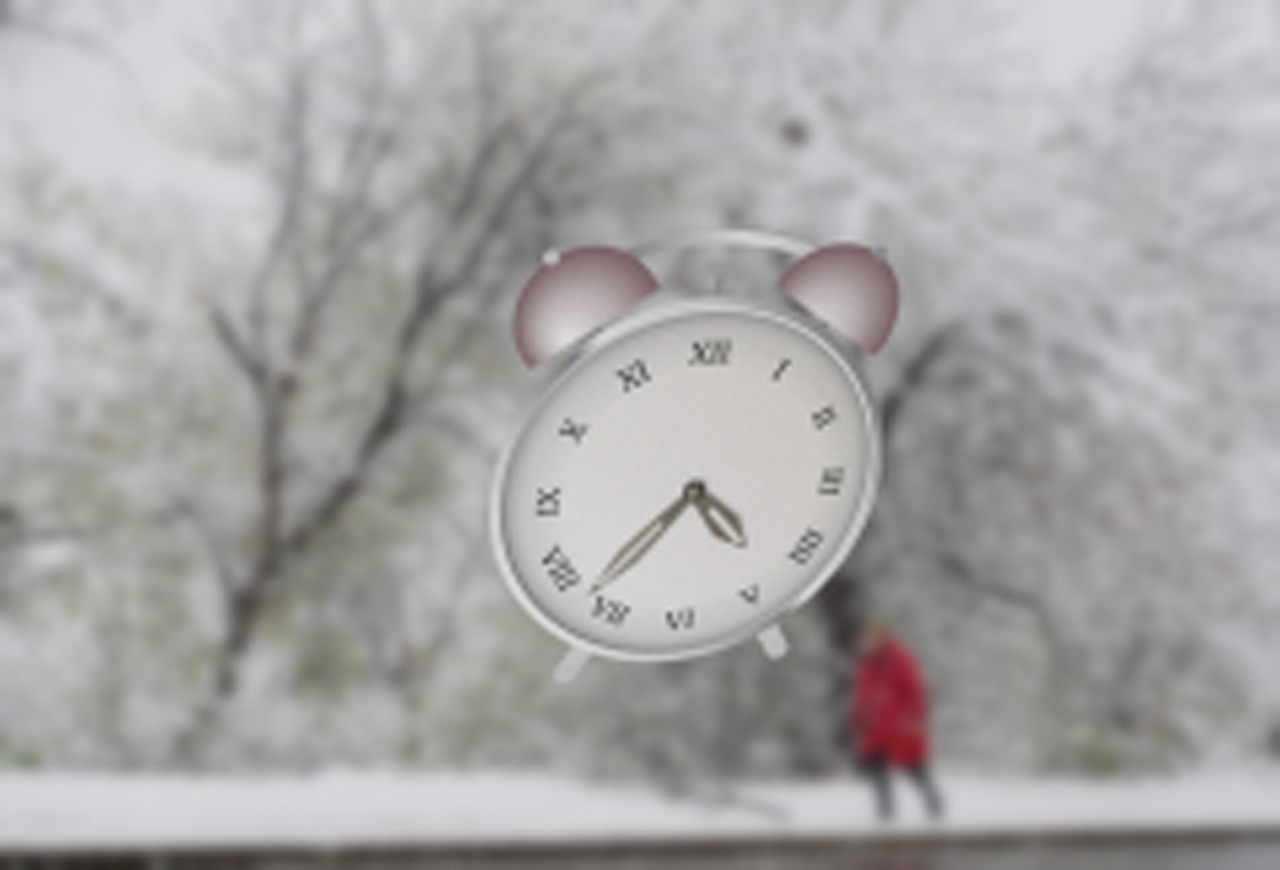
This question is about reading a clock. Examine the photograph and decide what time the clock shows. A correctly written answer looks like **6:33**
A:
**4:37**
